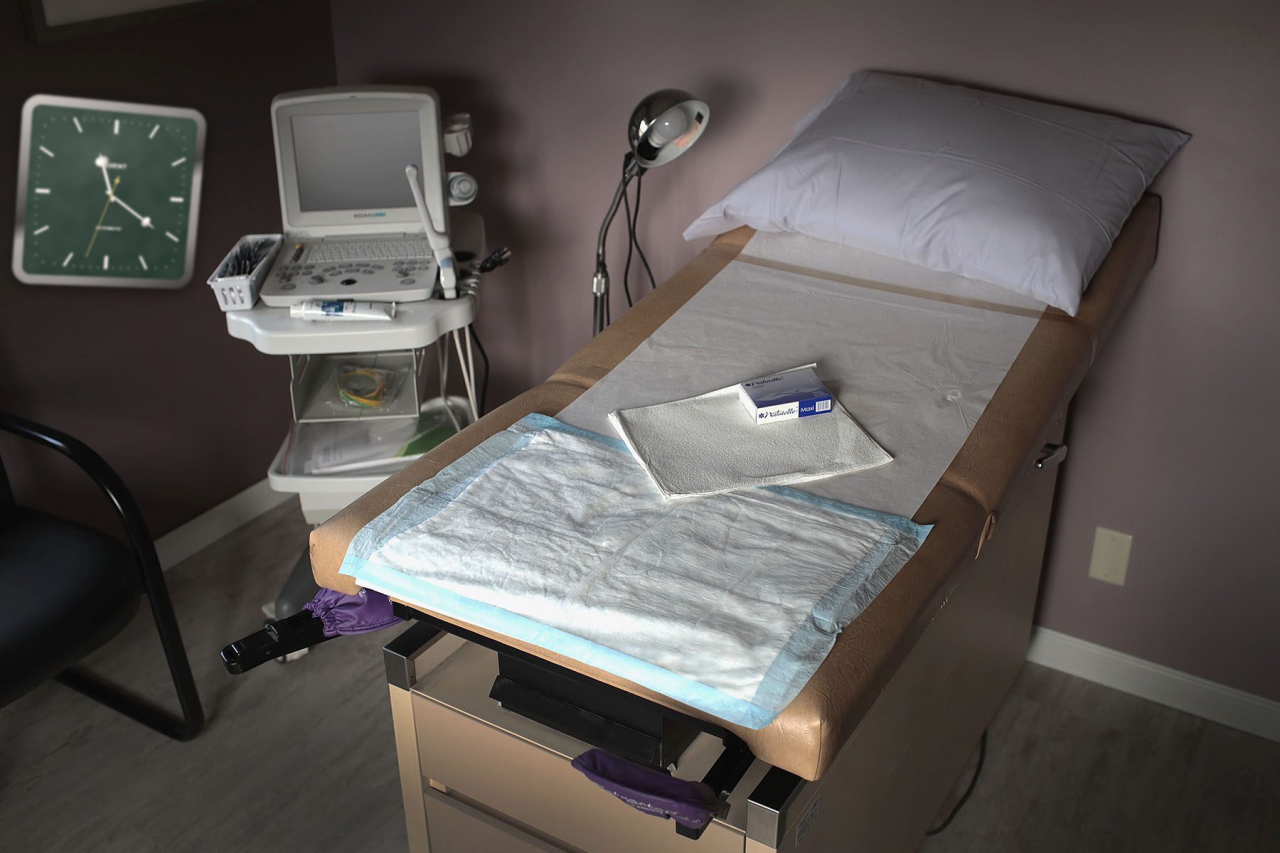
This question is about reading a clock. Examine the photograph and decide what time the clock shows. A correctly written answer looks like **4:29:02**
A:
**11:20:33**
